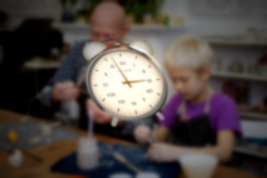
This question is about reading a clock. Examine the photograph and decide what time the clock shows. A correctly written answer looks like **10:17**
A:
**2:57**
